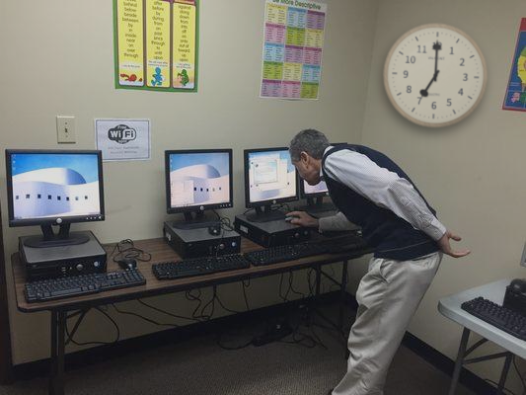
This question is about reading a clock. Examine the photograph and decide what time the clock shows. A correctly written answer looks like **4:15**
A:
**7:00**
